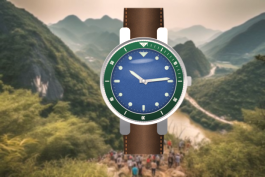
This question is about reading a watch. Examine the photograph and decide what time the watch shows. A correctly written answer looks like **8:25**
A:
**10:14**
